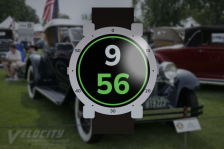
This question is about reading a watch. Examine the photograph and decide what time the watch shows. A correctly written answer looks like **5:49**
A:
**9:56**
